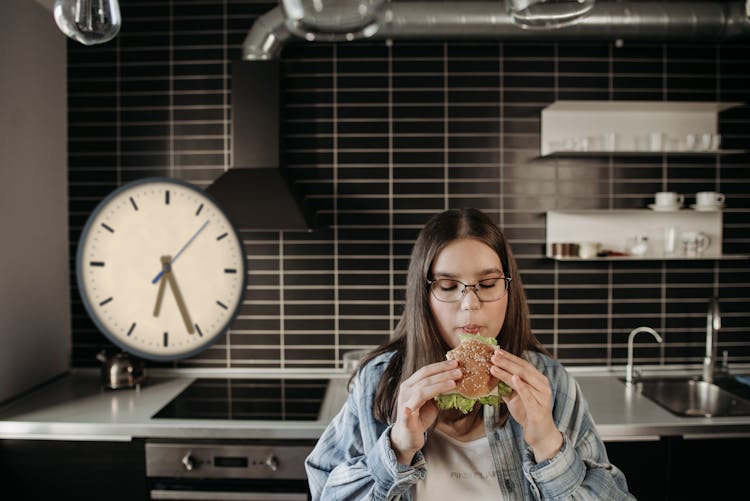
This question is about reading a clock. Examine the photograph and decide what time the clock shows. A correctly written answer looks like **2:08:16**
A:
**6:26:07**
